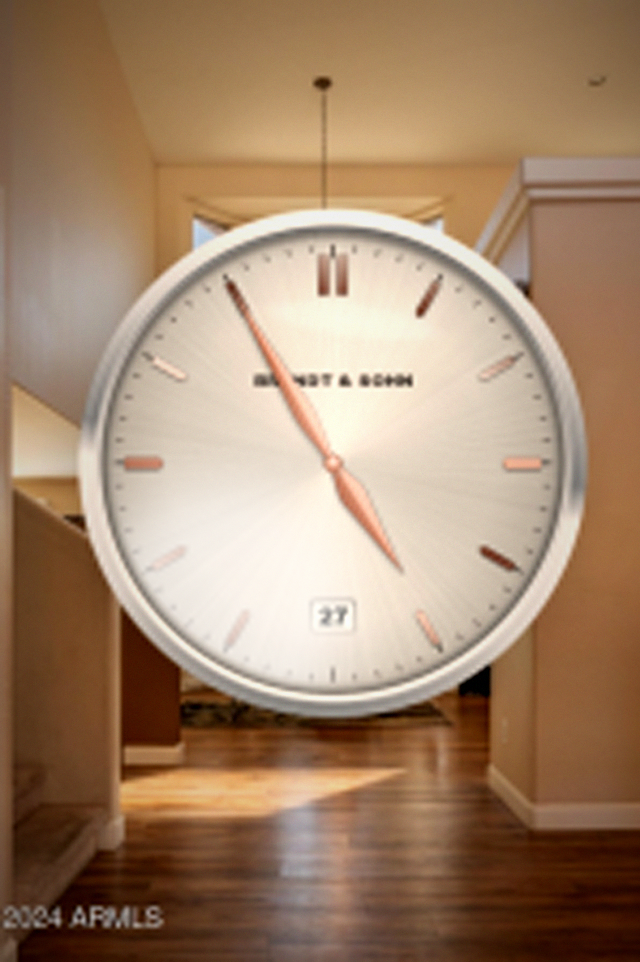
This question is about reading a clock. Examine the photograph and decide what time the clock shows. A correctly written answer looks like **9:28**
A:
**4:55**
